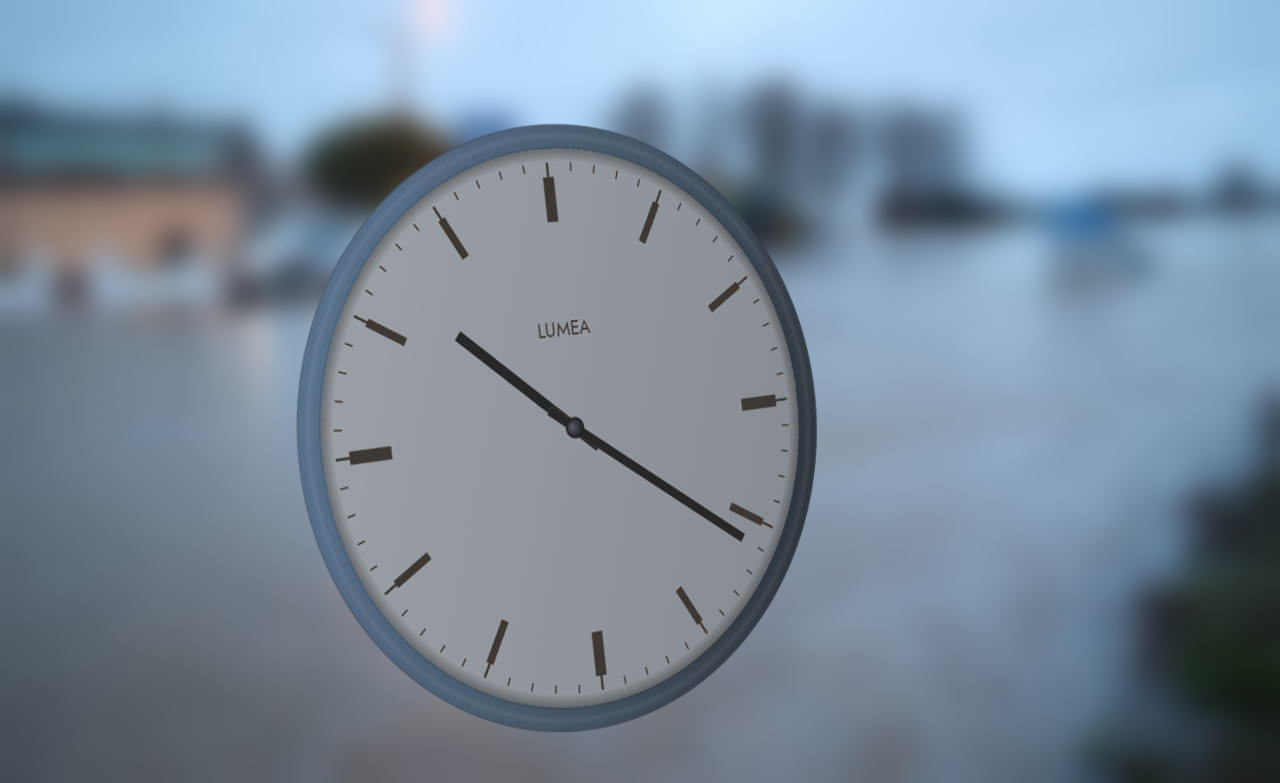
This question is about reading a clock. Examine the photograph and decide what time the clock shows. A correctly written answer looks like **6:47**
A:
**10:21**
